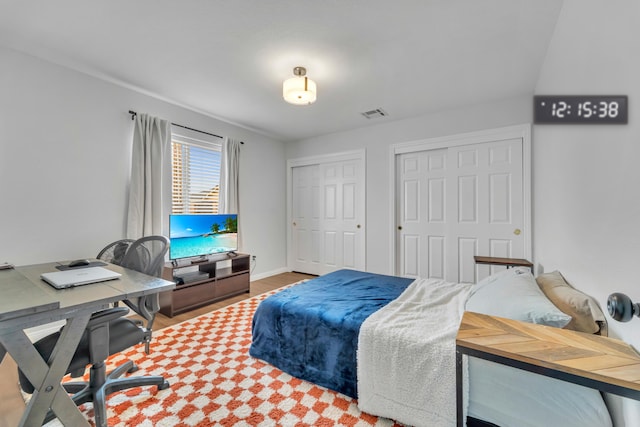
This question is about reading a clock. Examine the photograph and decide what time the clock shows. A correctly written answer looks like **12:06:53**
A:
**12:15:38**
